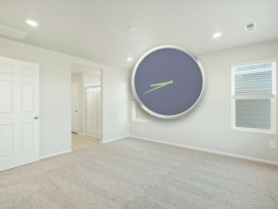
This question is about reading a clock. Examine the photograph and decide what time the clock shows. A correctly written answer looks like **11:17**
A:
**8:41**
